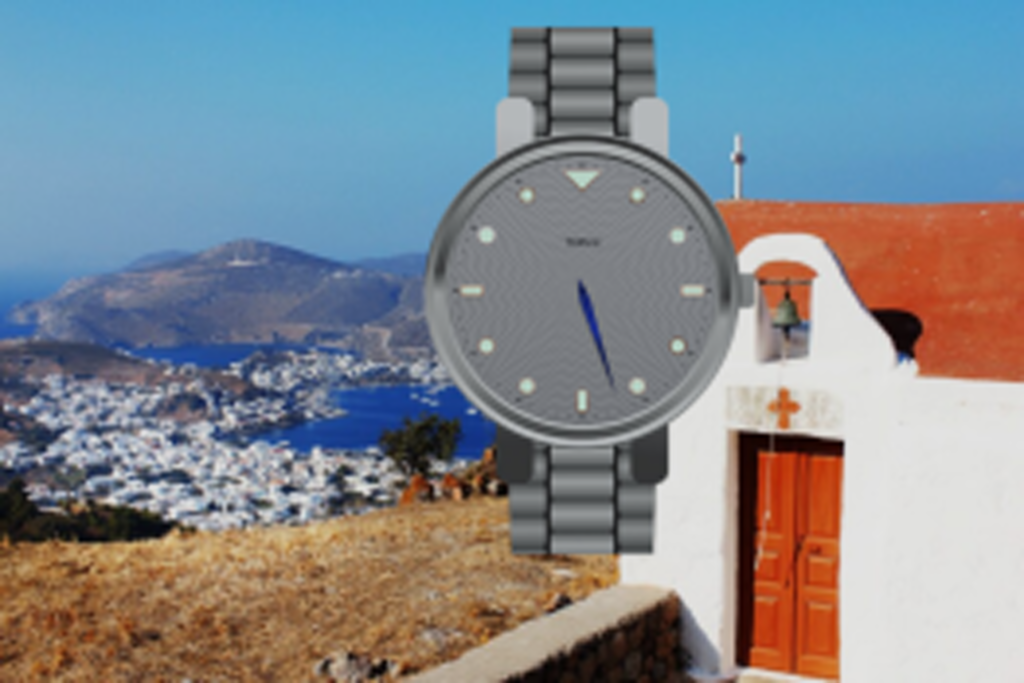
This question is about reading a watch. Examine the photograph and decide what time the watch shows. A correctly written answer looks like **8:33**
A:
**5:27**
